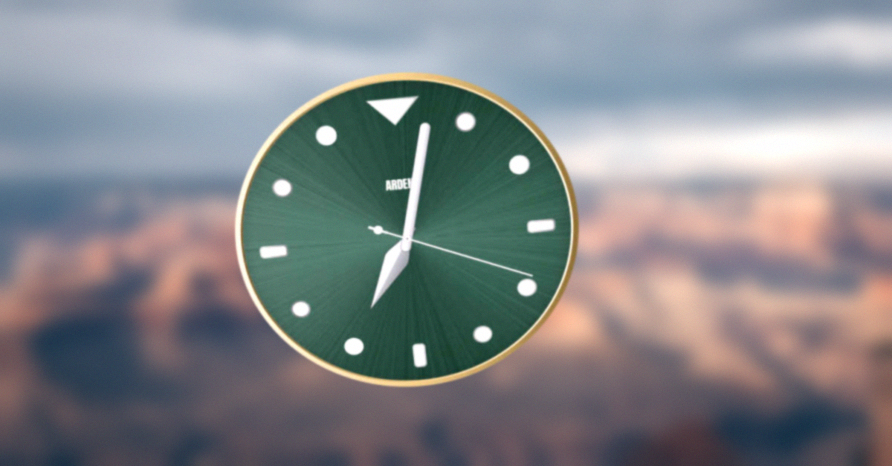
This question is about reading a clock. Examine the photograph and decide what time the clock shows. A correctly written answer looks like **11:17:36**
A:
**7:02:19**
